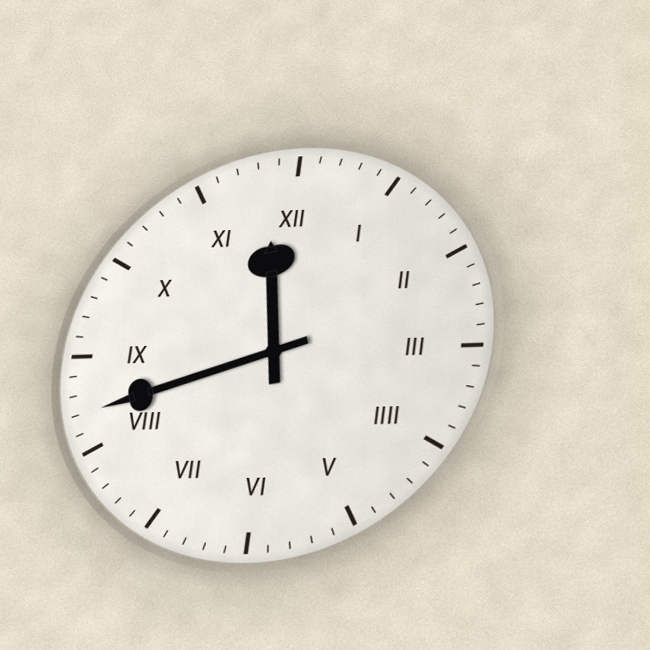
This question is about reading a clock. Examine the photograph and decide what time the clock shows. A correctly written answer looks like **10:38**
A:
**11:42**
